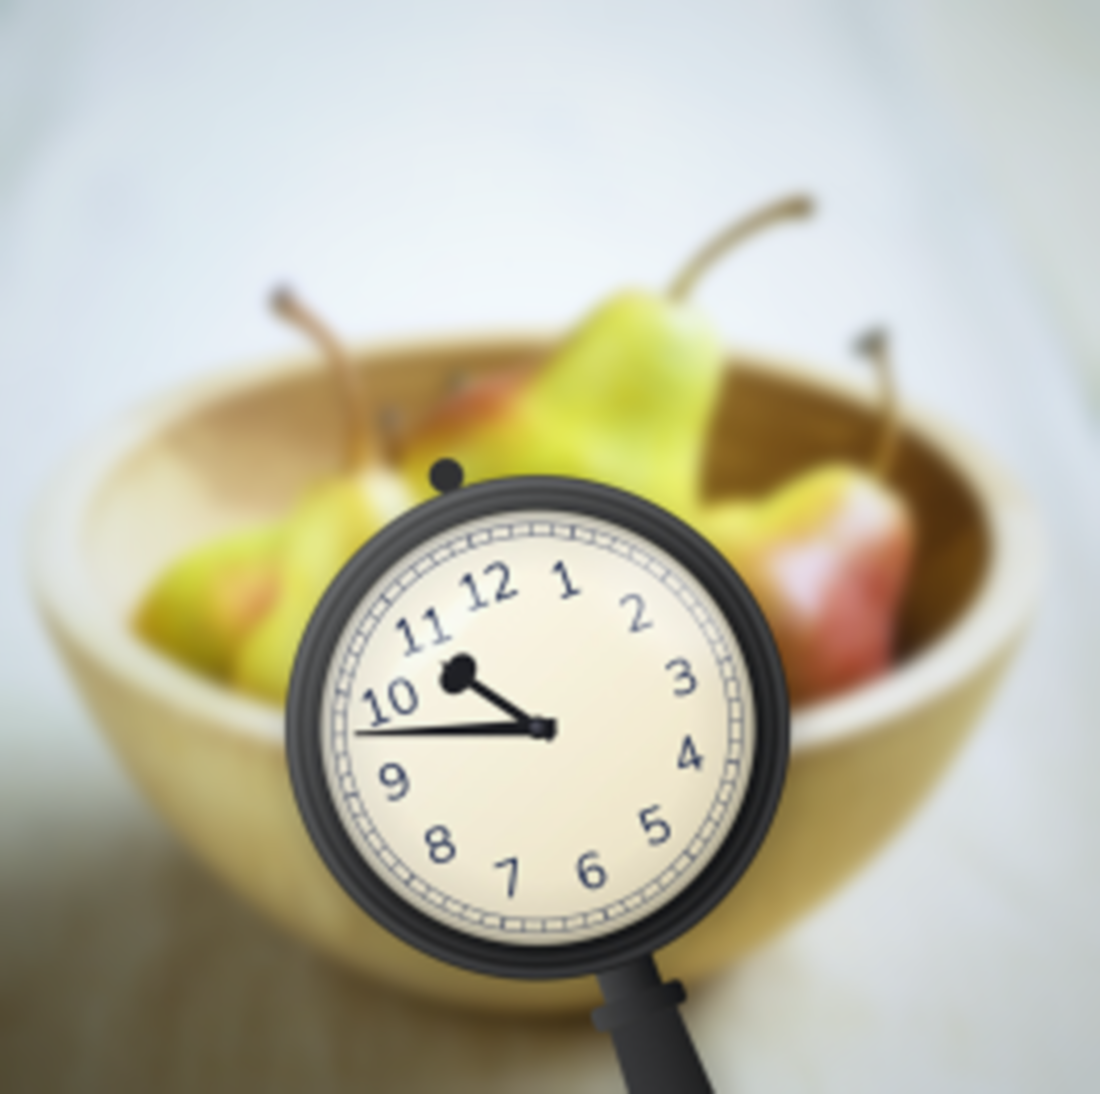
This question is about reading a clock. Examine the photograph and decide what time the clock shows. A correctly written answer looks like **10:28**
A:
**10:48**
